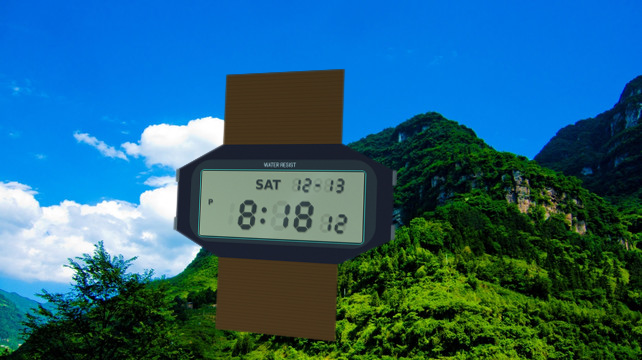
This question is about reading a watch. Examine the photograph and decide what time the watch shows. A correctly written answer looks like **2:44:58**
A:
**8:18:12**
